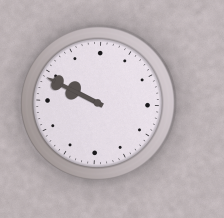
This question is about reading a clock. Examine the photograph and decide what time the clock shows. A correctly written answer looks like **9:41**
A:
**9:49**
